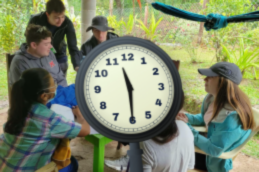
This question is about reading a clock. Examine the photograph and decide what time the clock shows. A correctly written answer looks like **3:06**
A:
**11:30**
